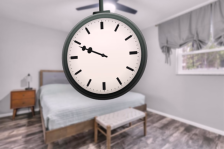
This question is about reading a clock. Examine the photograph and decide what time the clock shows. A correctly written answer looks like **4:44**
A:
**9:49**
